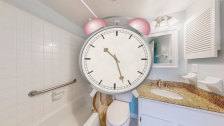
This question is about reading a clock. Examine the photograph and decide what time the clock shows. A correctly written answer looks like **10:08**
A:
**10:27**
